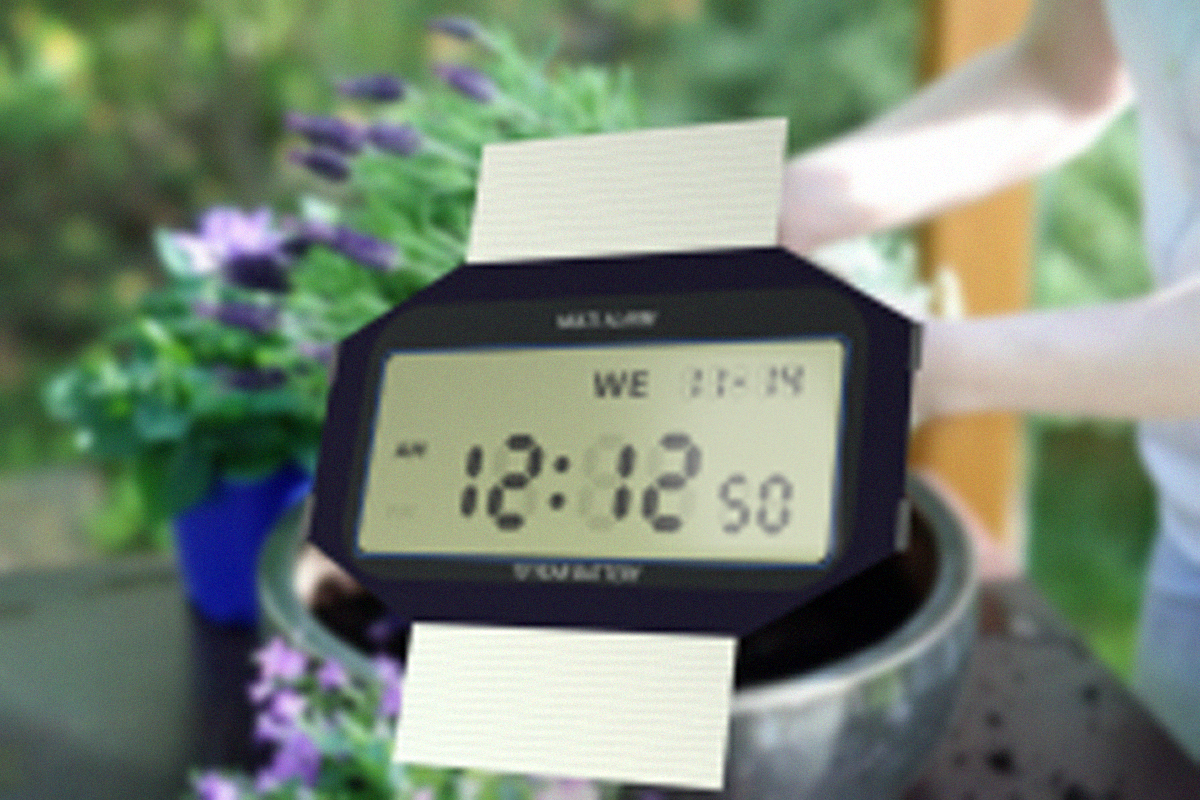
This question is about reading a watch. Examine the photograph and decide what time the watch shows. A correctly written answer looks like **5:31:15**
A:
**12:12:50**
